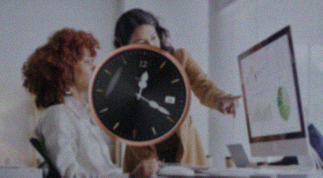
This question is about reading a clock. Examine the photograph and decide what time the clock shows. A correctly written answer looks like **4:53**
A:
**12:19**
